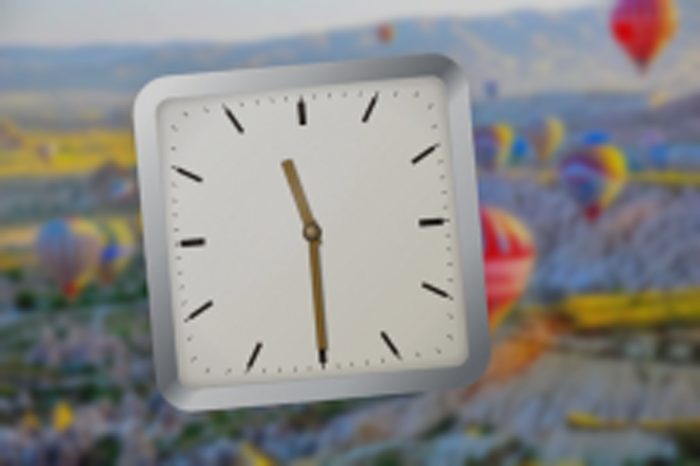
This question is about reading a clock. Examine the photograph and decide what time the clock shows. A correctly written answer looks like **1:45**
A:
**11:30**
